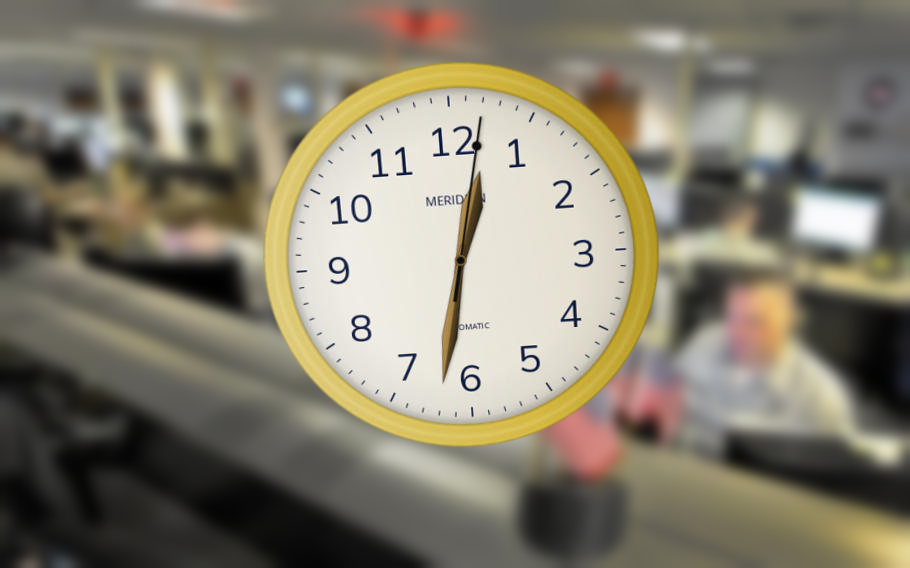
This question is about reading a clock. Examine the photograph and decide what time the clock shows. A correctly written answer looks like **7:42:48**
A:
**12:32:02**
